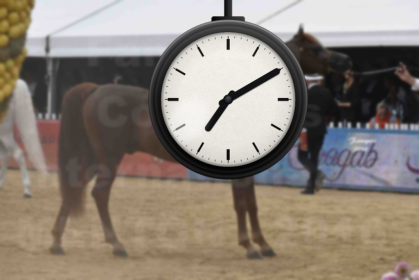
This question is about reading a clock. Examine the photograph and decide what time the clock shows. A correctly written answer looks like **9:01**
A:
**7:10**
